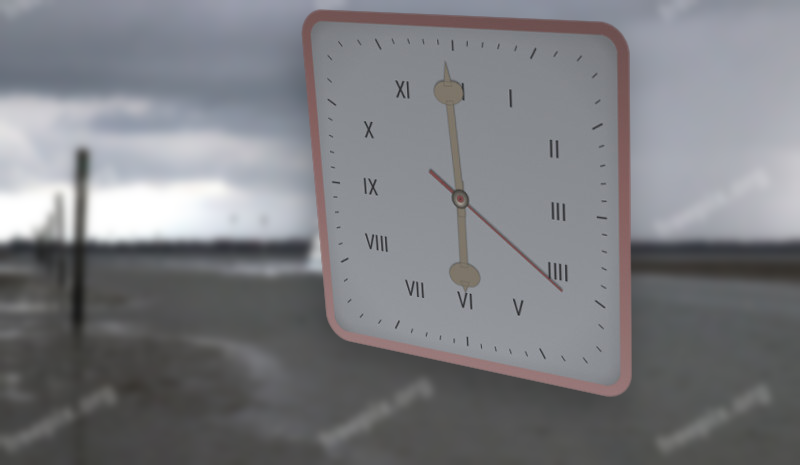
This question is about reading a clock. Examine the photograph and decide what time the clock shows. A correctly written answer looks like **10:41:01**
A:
**5:59:21**
